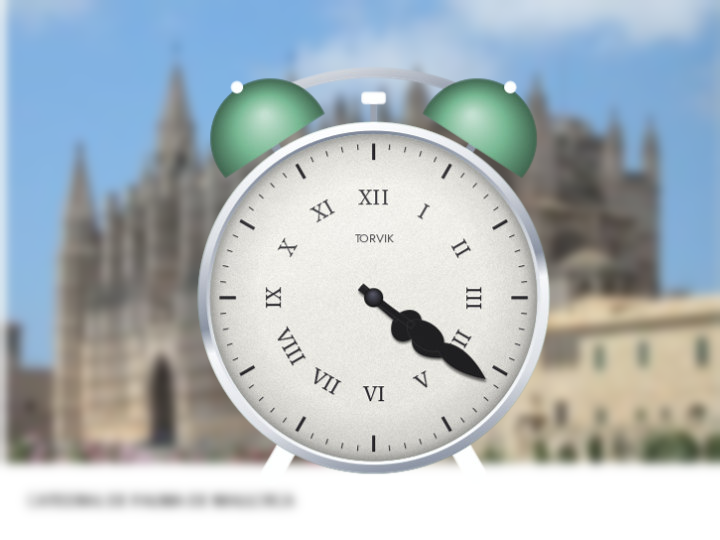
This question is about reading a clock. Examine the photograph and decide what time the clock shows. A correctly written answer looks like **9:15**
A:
**4:21**
